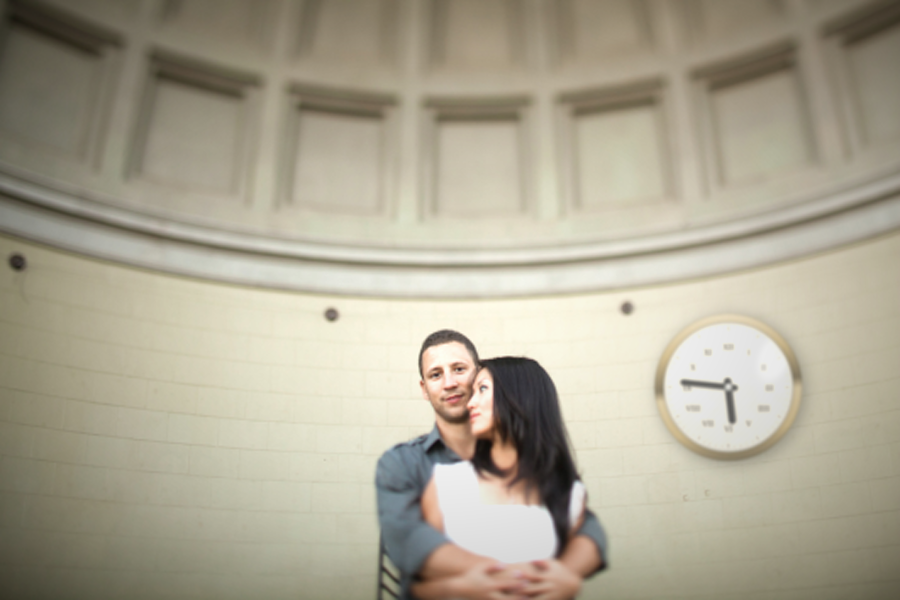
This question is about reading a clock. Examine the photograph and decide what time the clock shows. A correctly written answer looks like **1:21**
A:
**5:46**
